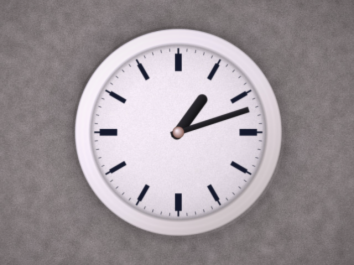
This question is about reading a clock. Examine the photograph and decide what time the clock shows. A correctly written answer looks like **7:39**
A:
**1:12**
